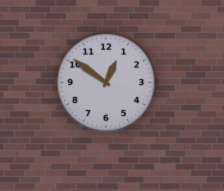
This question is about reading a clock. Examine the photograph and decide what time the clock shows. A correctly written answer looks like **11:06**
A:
**12:51**
